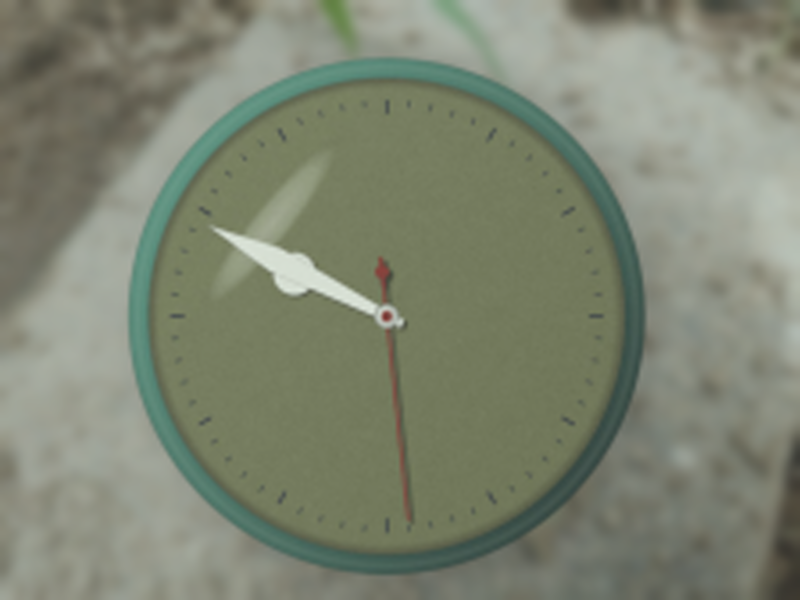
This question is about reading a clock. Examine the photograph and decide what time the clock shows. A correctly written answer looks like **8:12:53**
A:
**9:49:29**
